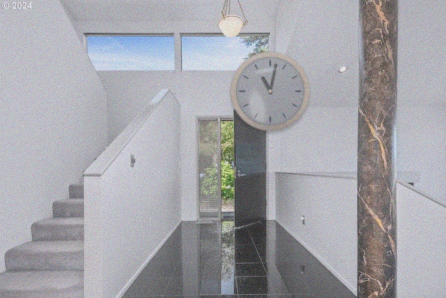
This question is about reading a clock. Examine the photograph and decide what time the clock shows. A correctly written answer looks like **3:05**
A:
**11:02**
